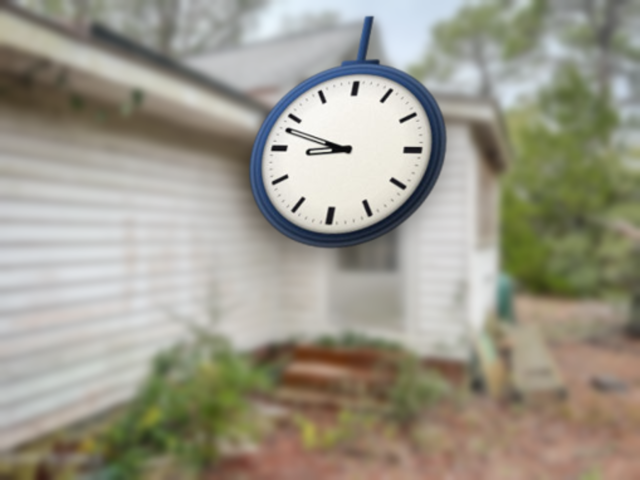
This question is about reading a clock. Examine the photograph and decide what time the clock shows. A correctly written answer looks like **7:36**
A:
**8:48**
